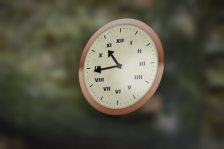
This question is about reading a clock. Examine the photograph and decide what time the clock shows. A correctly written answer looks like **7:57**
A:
**10:44**
